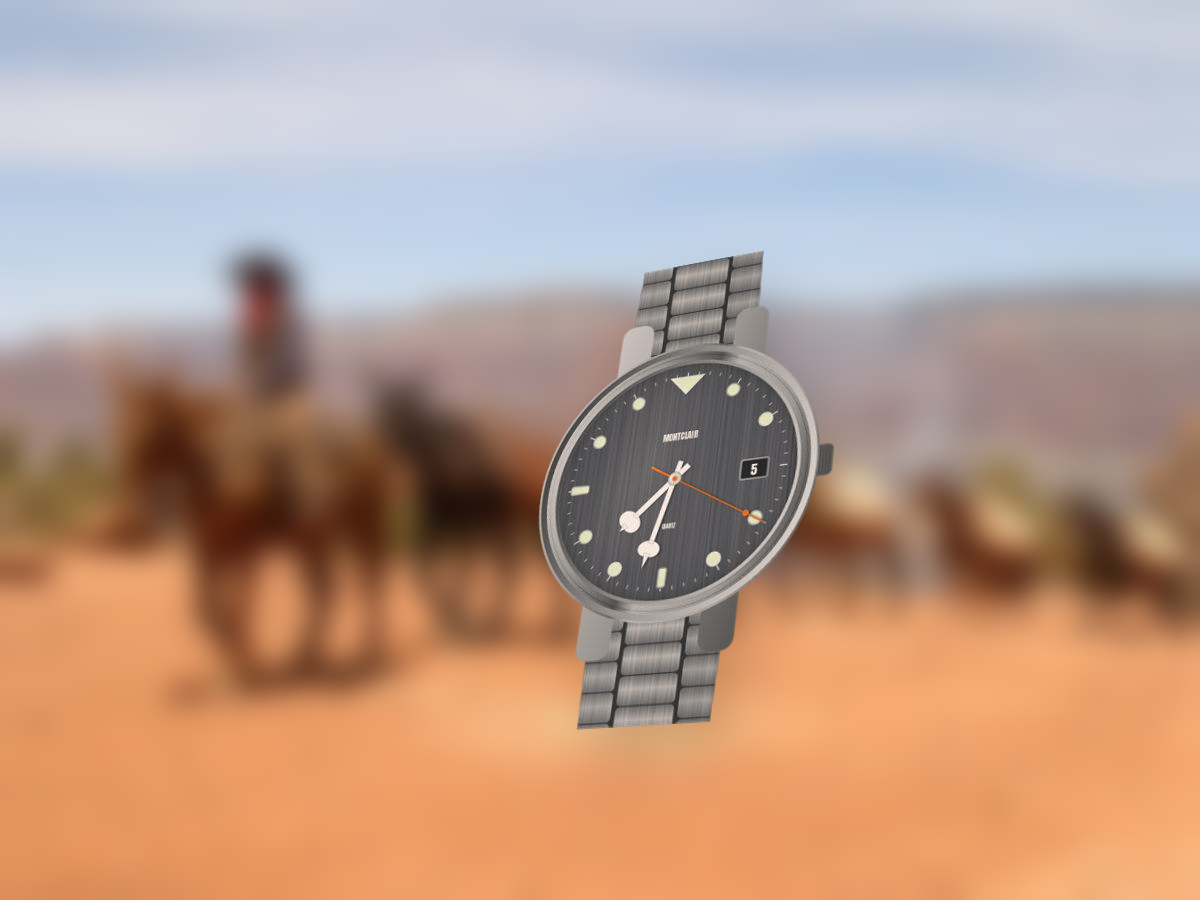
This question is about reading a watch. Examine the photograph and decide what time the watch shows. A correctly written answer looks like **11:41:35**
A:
**7:32:20**
